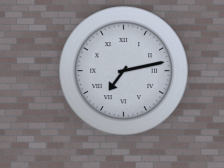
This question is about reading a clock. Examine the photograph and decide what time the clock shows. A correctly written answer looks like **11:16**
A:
**7:13**
